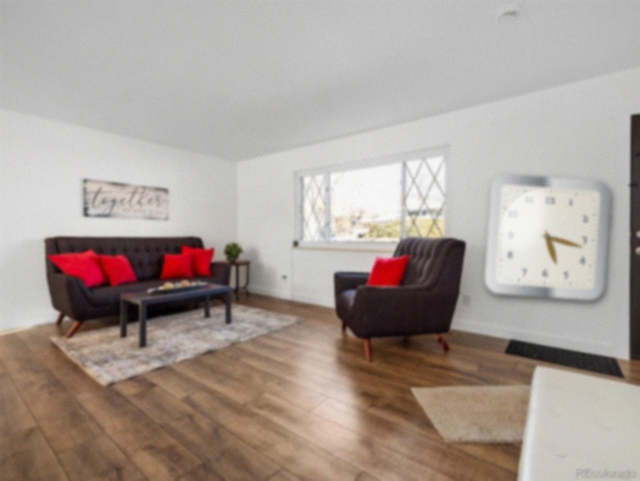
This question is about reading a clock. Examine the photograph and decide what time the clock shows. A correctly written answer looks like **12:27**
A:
**5:17**
